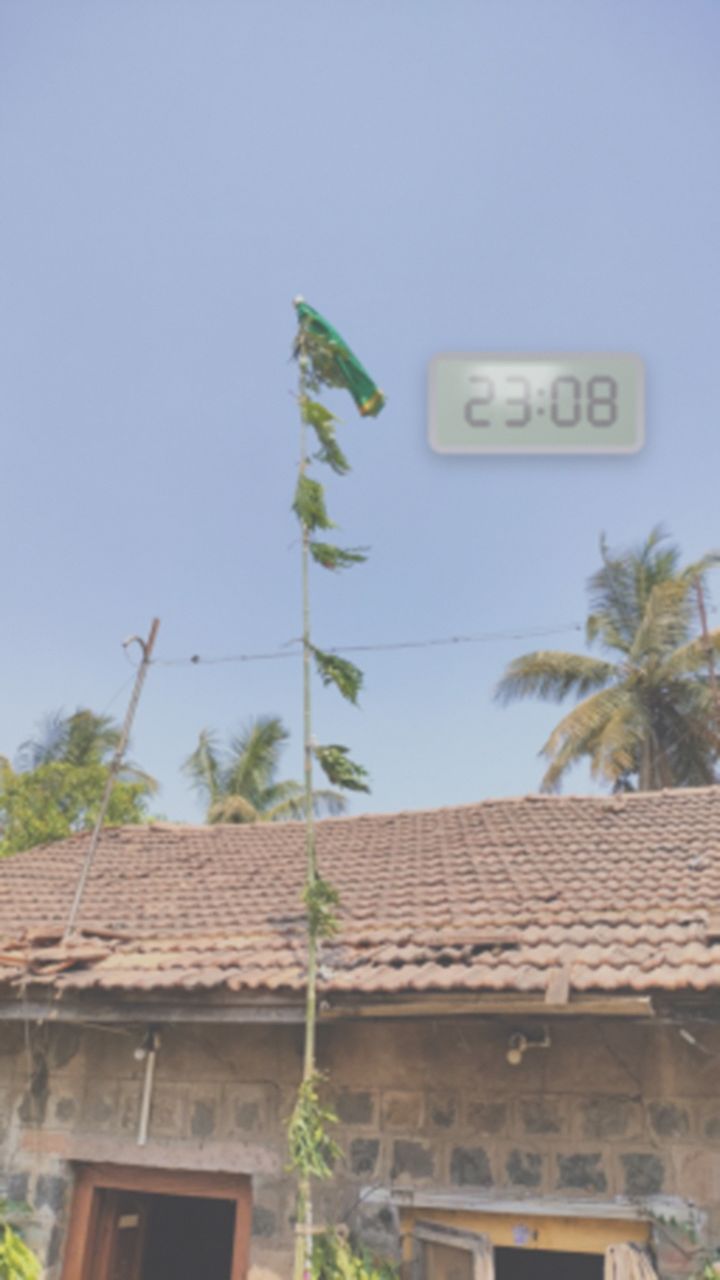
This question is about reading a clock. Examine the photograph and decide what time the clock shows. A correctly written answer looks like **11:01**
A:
**23:08**
